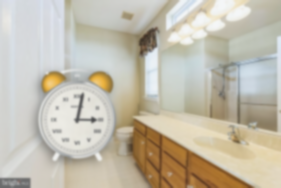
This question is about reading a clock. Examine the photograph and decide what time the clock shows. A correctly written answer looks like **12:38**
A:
**3:02**
